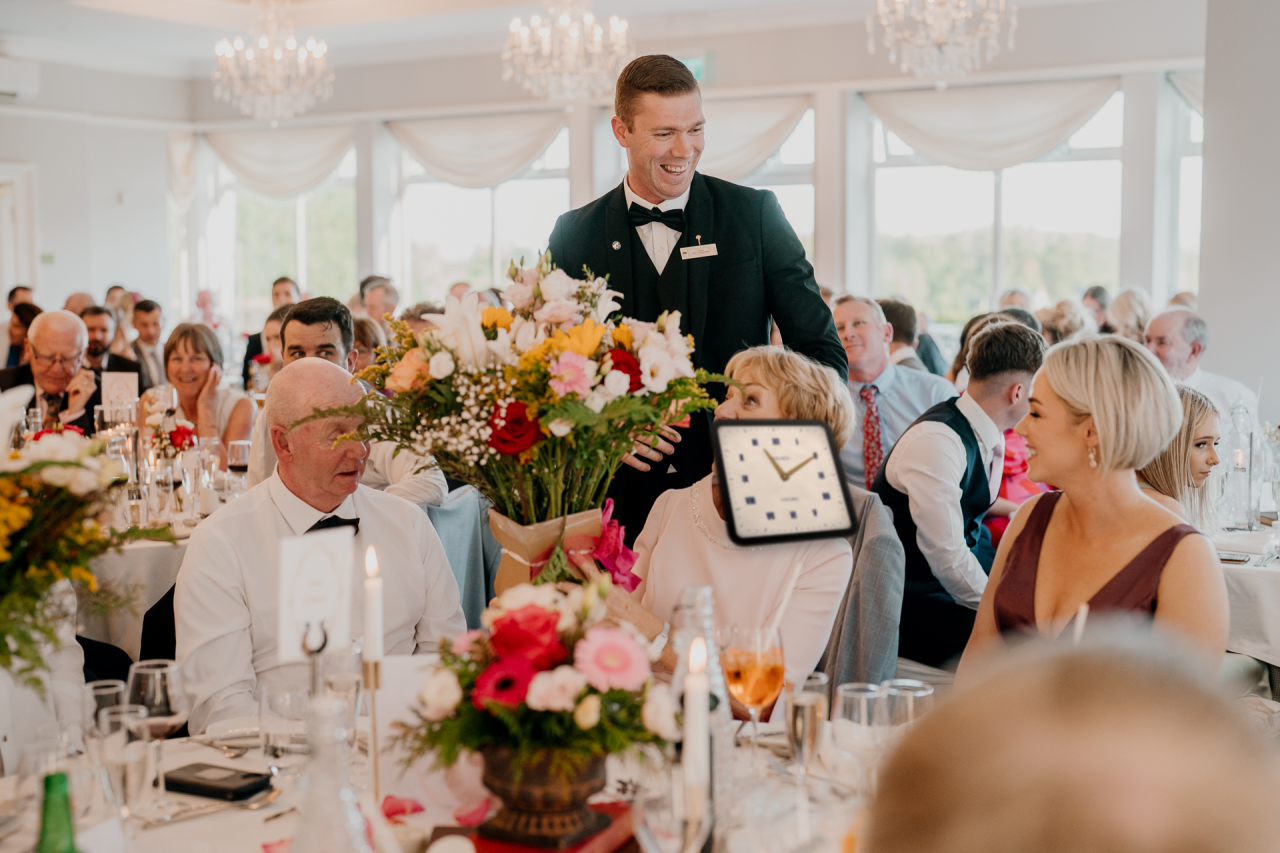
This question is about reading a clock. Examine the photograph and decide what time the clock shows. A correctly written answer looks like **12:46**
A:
**11:10**
